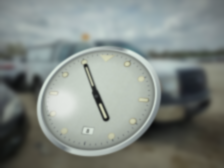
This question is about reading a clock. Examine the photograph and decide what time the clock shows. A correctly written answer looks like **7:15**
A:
**4:55**
